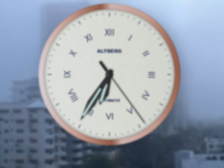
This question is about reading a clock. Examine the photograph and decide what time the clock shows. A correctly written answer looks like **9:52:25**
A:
**6:35:24**
